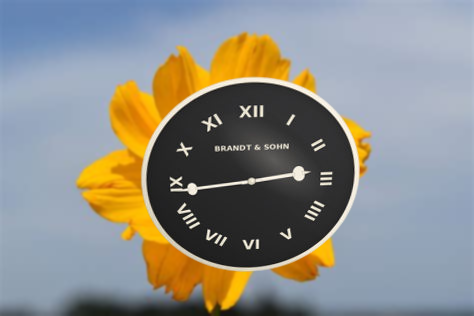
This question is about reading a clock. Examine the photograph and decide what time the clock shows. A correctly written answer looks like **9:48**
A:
**2:44**
